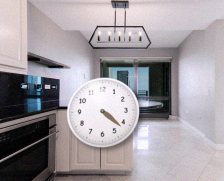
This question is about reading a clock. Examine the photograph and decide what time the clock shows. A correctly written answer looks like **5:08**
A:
**4:22**
